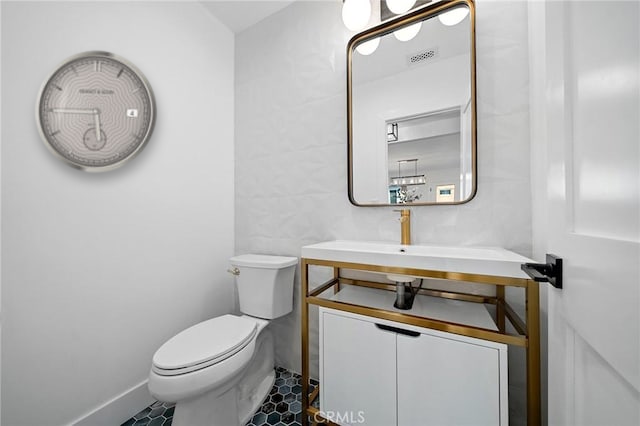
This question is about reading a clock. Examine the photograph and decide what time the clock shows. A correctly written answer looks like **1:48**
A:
**5:45**
